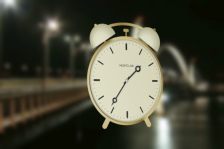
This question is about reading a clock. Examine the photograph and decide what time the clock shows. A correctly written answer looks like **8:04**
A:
**1:36**
